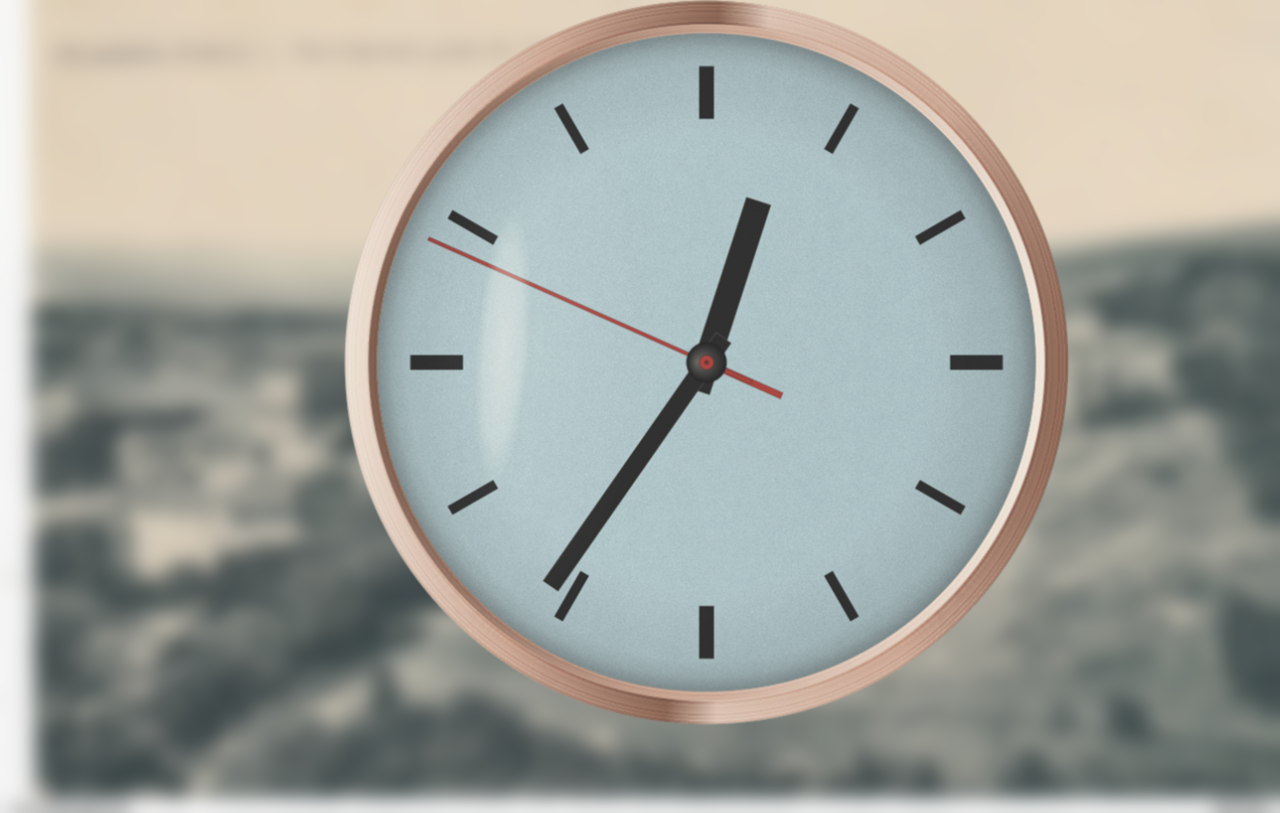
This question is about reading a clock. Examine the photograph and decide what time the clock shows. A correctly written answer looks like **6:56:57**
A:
**12:35:49**
